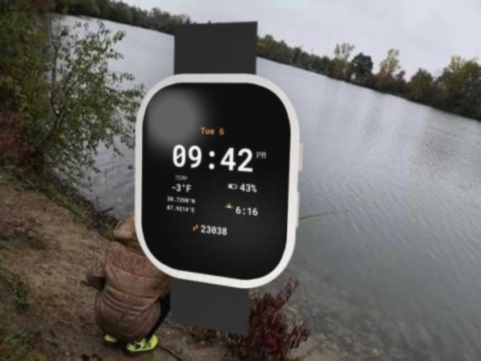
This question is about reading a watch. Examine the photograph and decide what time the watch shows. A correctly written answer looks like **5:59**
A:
**9:42**
